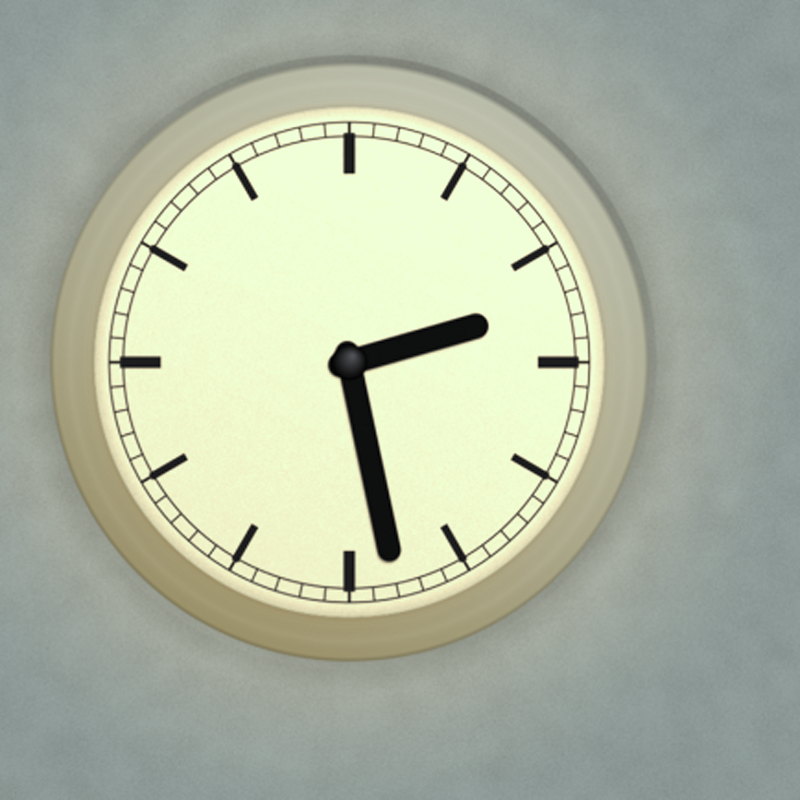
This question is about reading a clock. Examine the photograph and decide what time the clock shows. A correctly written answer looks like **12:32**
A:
**2:28**
